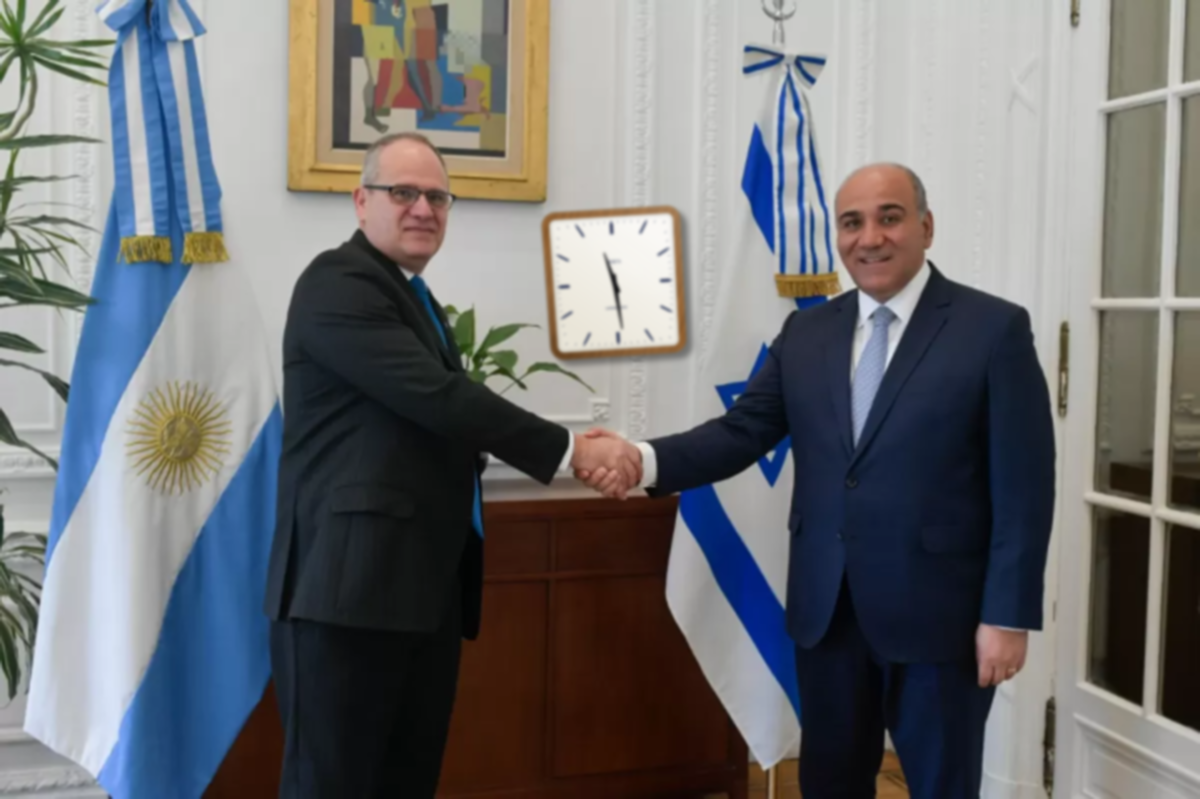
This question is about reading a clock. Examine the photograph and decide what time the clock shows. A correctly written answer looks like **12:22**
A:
**11:29**
